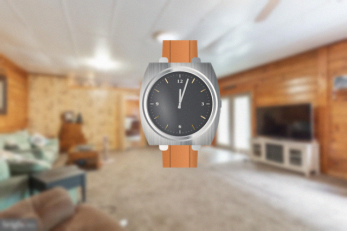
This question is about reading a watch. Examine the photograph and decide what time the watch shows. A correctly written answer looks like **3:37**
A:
**12:03**
